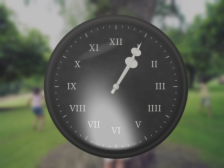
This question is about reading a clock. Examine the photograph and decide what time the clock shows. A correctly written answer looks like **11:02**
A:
**1:05**
